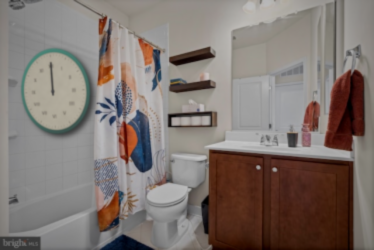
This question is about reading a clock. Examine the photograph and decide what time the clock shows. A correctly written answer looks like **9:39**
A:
**12:00**
